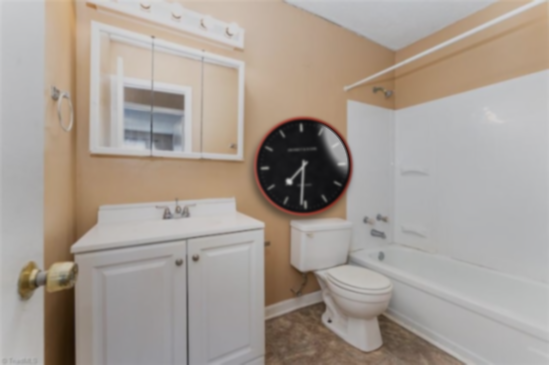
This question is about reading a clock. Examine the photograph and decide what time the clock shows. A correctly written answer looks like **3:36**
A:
**7:31**
